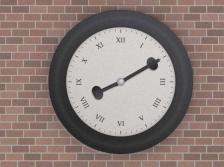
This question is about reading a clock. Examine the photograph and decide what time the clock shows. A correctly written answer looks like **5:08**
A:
**8:10**
